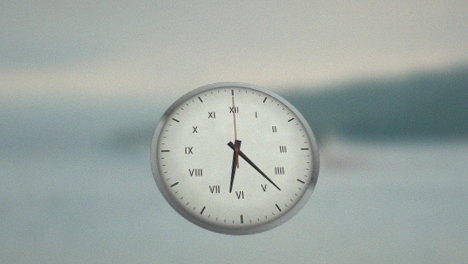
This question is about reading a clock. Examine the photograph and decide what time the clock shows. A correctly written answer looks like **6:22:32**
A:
**6:23:00**
